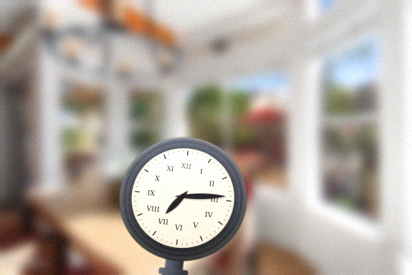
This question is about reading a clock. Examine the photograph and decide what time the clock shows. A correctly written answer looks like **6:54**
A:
**7:14**
